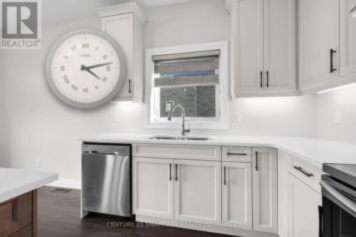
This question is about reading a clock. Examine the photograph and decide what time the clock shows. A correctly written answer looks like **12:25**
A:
**4:13**
